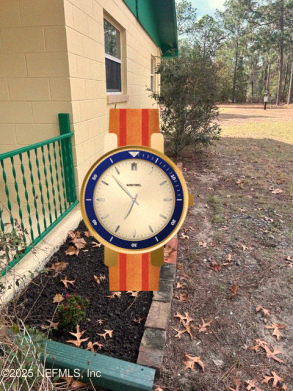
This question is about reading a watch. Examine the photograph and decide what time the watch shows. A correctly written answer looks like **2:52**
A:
**6:53**
